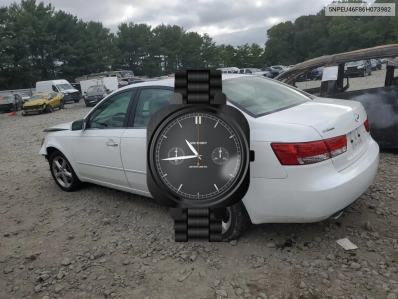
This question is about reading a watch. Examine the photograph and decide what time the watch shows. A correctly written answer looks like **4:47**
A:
**10:44**
